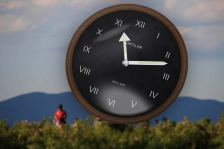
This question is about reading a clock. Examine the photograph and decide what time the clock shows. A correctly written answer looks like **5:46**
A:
**11:12**
